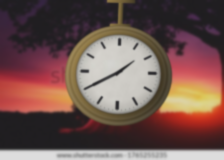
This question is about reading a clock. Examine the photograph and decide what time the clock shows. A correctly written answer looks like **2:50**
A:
**1:40**
